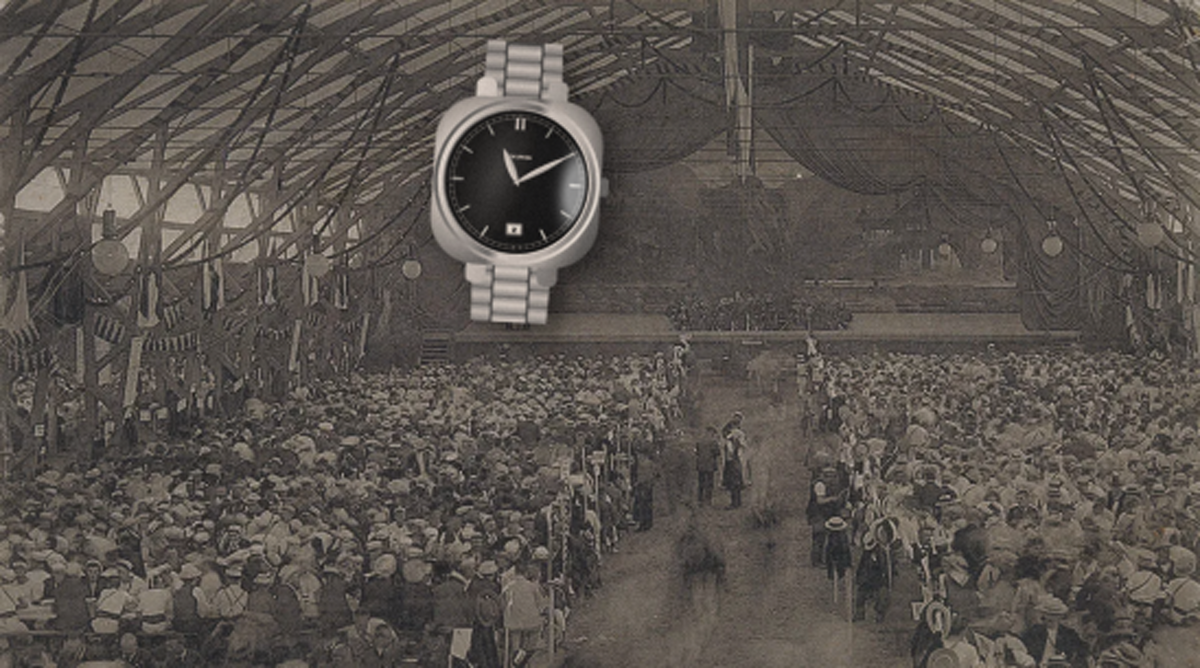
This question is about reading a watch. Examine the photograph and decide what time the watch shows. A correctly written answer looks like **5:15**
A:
**11:10**
